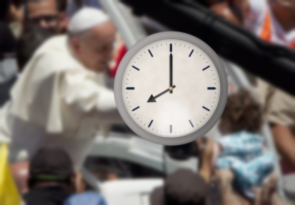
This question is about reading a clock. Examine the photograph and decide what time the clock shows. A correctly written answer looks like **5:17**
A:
**8:00**
